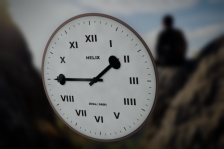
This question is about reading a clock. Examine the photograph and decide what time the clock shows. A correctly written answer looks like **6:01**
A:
**1:45**
